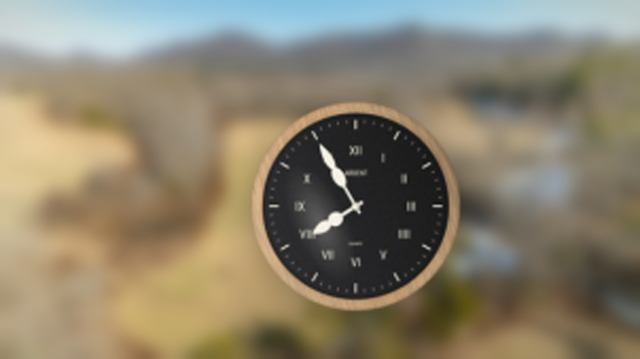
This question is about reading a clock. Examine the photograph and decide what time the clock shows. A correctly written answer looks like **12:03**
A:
**7:55**
